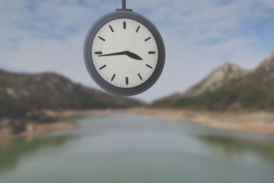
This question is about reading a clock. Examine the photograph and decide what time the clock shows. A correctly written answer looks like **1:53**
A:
**3:44**
